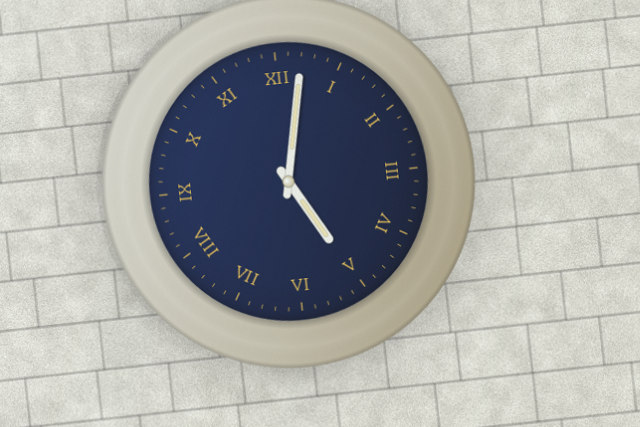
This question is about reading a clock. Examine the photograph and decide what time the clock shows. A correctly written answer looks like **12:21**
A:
**5:02**
